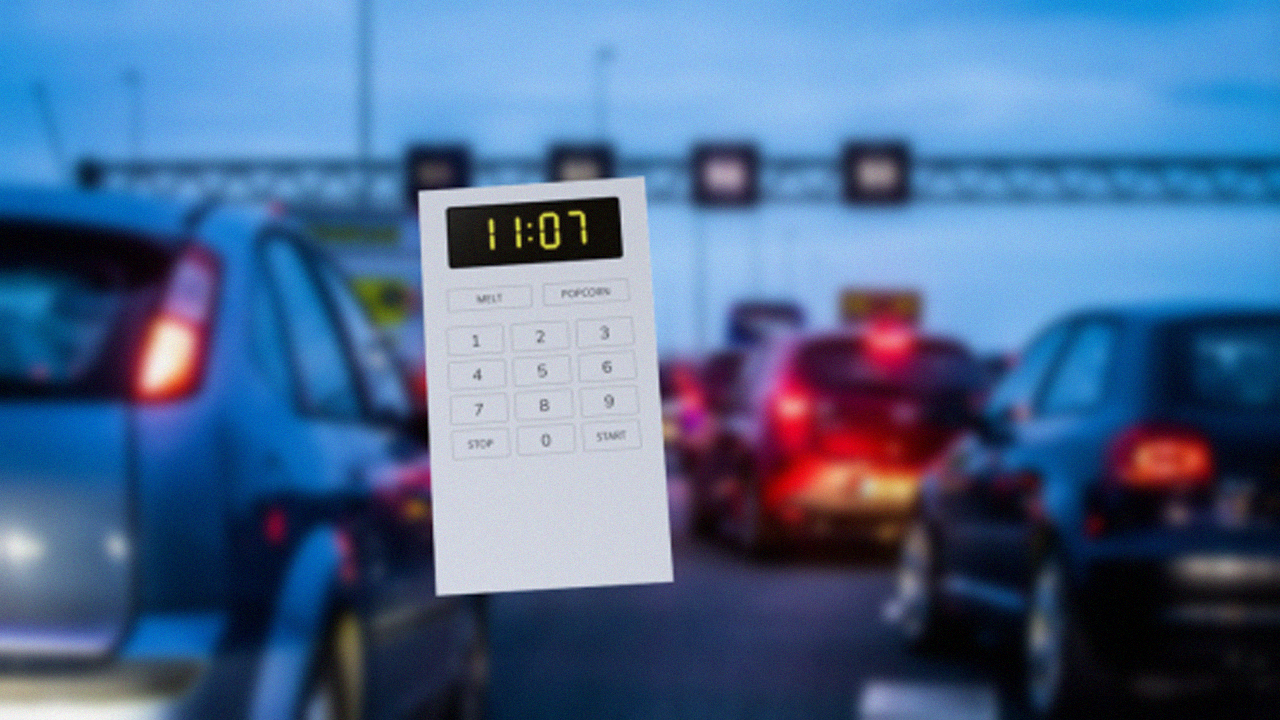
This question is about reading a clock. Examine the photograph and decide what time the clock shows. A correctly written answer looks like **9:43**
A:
**11:07**
